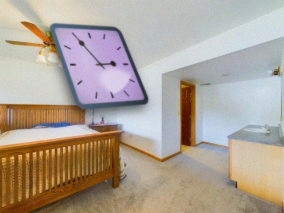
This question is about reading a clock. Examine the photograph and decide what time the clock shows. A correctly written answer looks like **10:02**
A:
**2:55**
